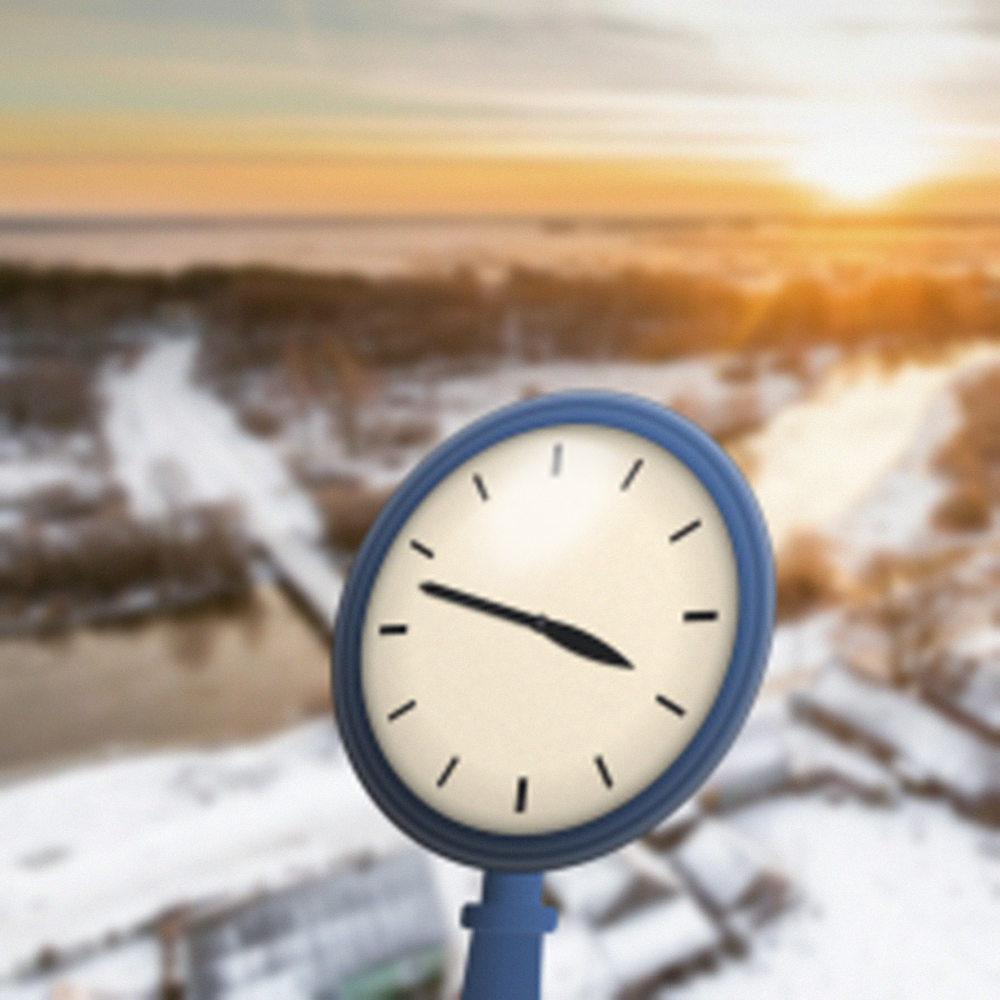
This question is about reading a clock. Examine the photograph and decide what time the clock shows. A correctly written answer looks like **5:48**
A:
**3:48**
